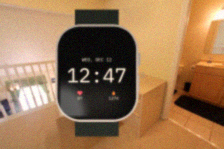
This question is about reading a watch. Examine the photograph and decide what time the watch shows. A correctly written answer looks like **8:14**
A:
**12:47**
